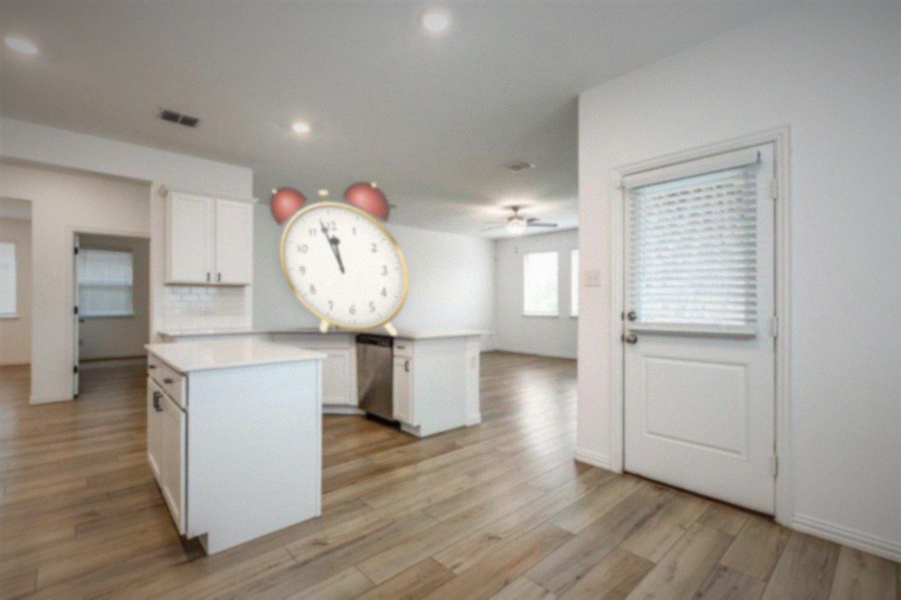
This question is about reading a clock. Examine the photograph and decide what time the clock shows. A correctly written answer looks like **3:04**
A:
**11:58**
